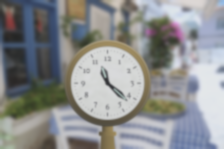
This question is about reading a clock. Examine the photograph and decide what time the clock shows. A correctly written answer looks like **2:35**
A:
**11:22**
